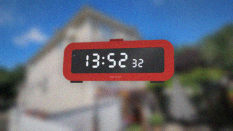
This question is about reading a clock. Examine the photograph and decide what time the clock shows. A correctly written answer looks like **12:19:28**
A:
**13:52:32**
